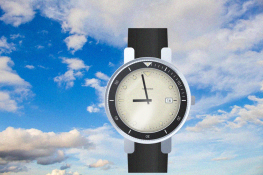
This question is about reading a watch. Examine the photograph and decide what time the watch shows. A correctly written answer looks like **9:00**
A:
**8:58**
